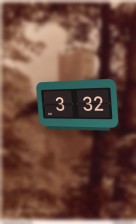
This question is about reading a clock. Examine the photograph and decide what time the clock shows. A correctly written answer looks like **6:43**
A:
**3:32**
